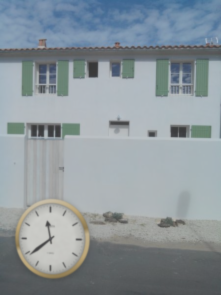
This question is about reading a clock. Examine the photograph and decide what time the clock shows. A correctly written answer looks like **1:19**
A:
**11:39**
